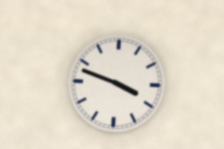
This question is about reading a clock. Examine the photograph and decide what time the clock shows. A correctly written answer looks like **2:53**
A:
**3:48**
